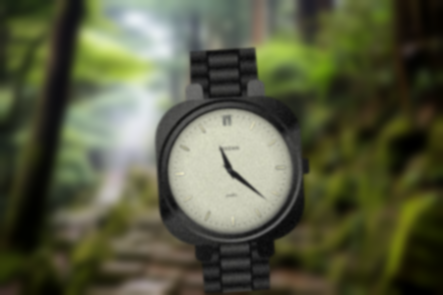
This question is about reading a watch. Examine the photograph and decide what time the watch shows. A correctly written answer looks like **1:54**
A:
**11:22**
